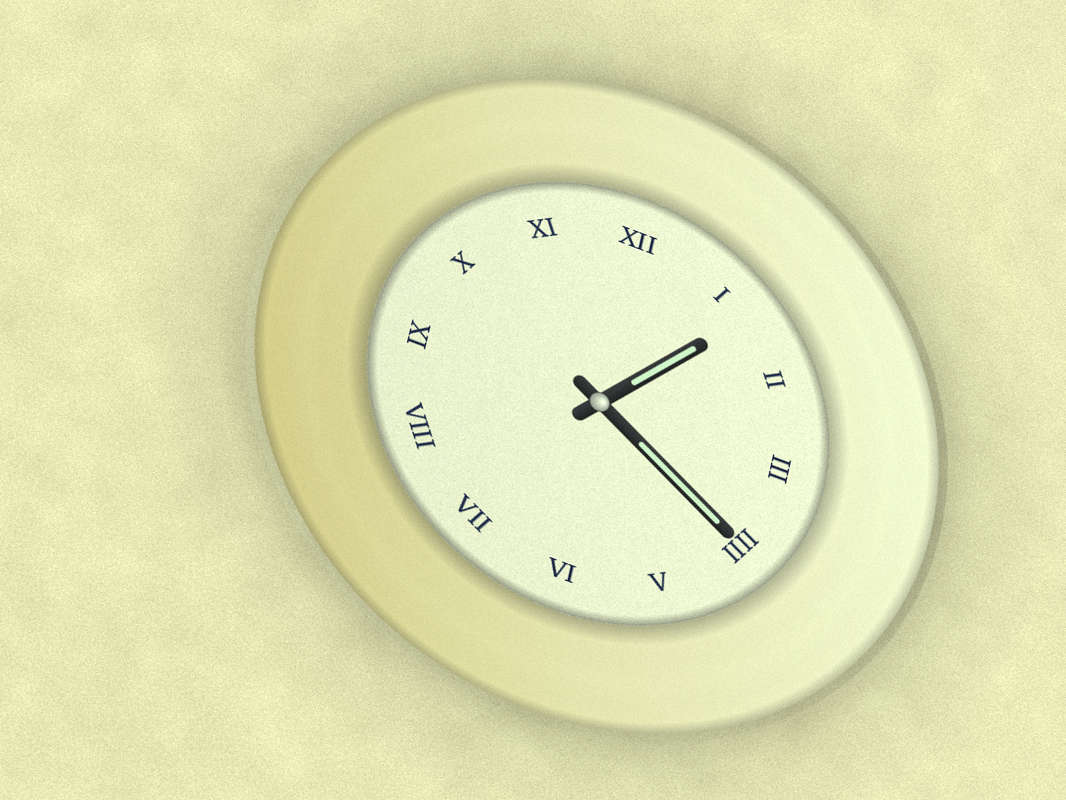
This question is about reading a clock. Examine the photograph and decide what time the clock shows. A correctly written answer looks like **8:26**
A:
**1:20**
